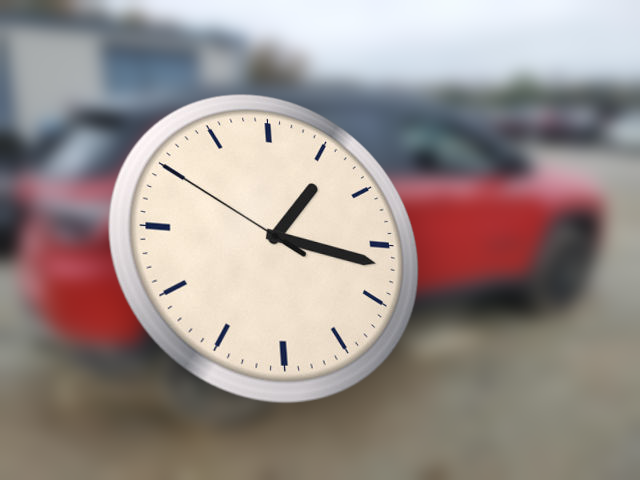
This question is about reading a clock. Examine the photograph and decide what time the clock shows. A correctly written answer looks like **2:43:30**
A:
**1:16:50**
